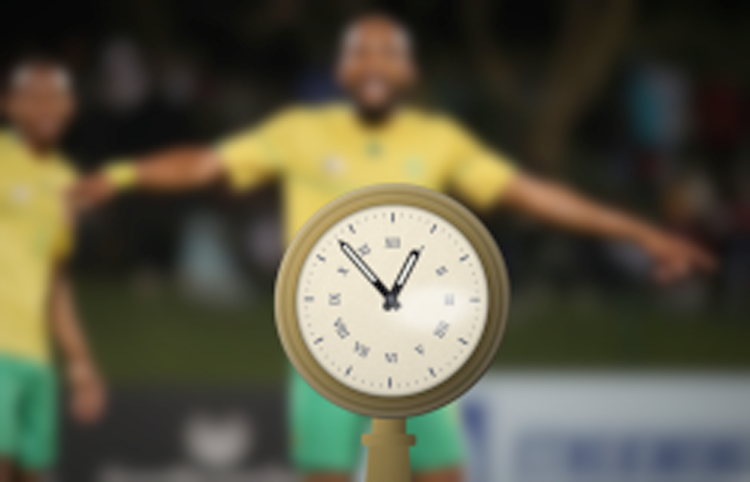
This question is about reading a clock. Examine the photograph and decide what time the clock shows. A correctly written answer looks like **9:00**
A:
**12:53**
